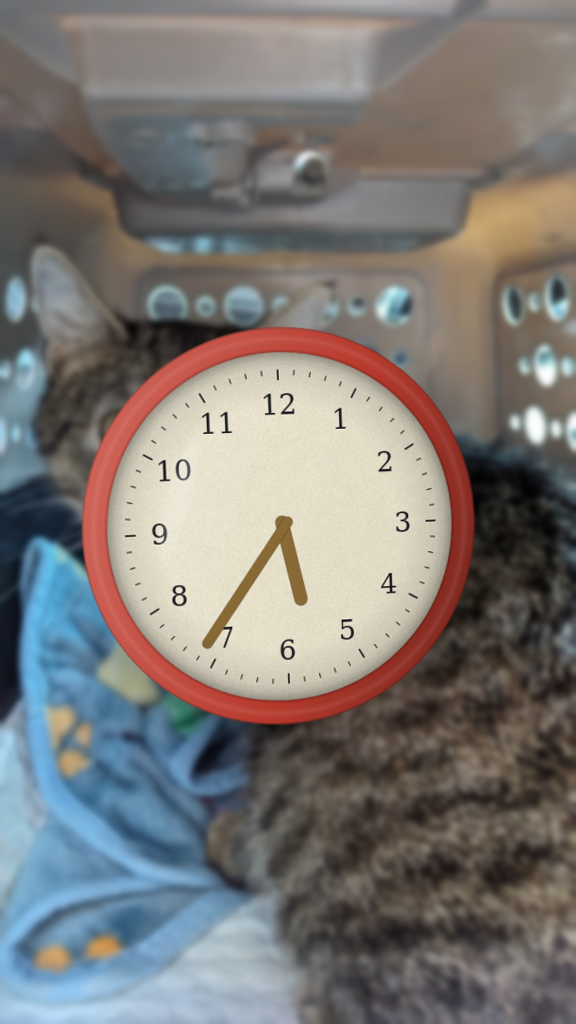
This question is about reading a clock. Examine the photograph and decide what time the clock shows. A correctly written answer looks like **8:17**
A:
**5:36**
